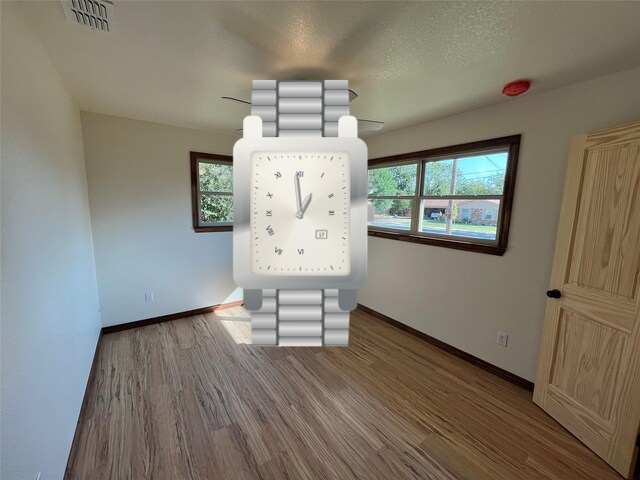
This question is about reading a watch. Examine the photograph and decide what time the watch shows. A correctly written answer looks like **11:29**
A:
**12:59**
